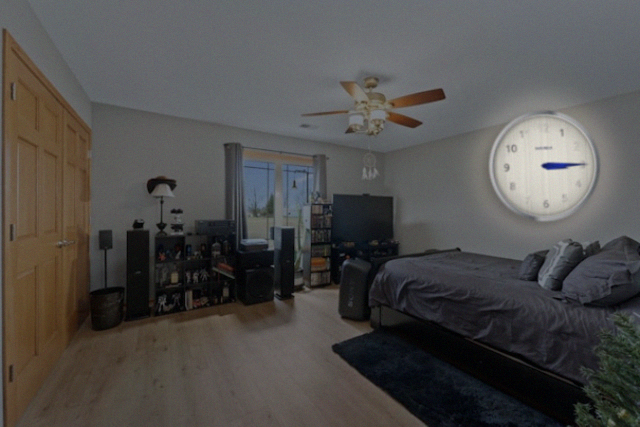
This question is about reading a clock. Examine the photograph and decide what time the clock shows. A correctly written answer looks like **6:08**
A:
**3:15**
